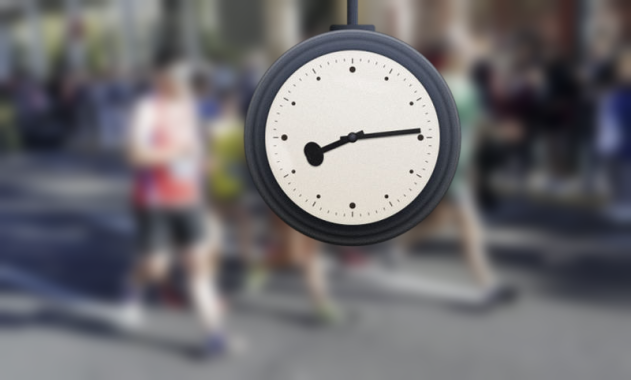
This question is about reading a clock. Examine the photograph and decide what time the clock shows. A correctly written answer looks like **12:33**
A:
**8:14**
